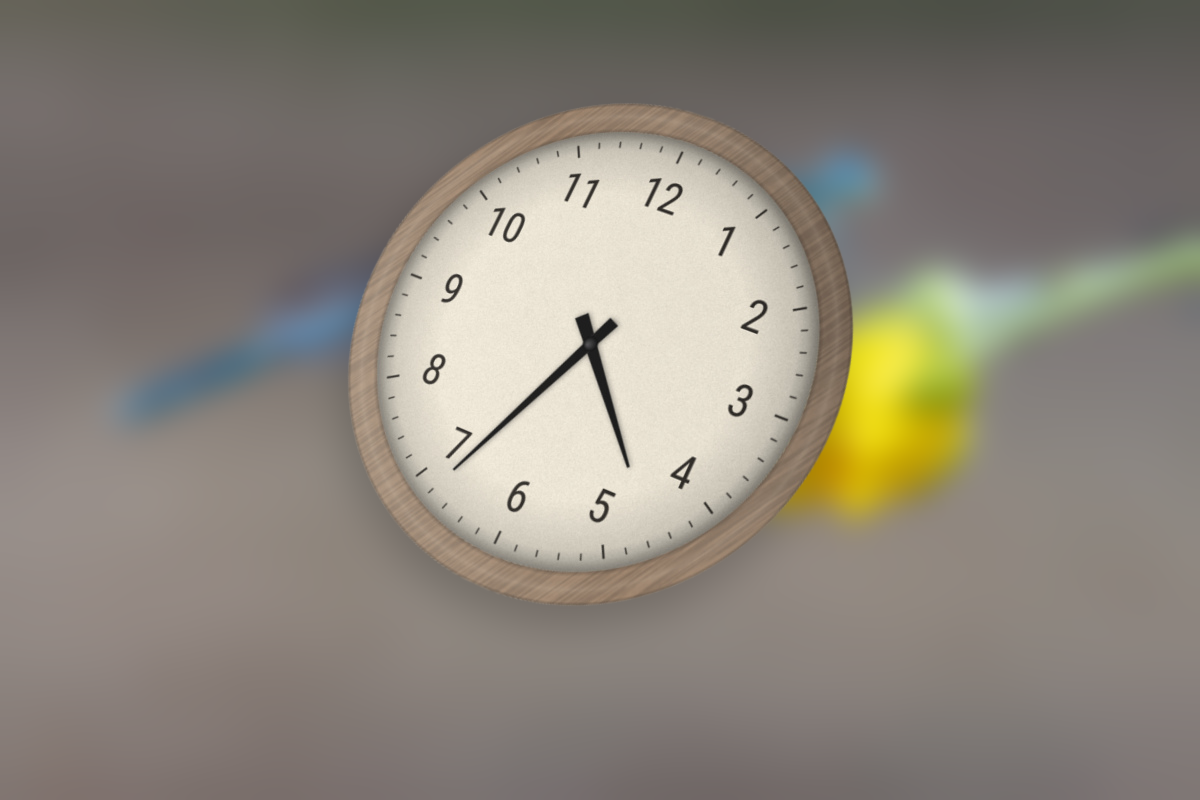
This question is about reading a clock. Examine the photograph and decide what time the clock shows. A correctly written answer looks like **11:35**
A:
**4:34**
